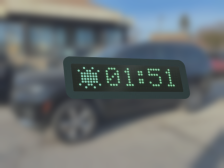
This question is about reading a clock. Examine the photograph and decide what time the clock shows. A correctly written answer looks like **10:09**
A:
**1:51**
